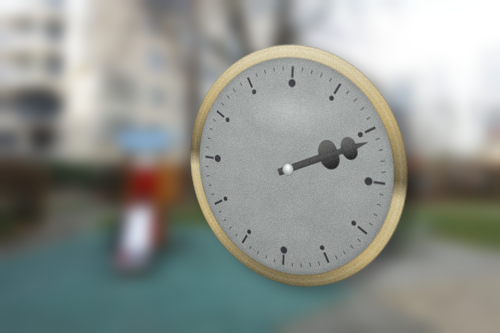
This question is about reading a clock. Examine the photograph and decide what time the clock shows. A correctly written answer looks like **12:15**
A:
**2:11**
